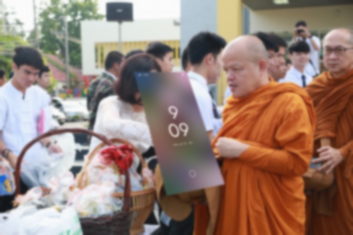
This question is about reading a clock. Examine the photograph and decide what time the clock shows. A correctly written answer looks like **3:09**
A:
**9:09**
